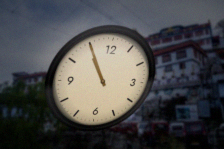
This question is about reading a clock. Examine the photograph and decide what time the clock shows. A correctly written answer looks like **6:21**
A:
**10:55**
